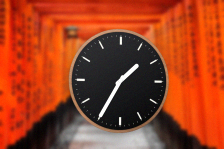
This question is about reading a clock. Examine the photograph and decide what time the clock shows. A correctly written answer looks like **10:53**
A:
**1:35**
